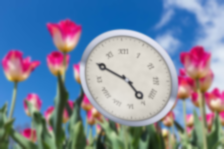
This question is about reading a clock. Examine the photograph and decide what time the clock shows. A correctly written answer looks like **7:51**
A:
**4:50**
